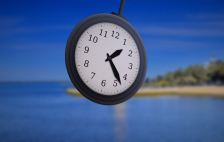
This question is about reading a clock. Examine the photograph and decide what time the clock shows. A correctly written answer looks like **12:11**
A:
**1:23**
